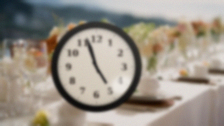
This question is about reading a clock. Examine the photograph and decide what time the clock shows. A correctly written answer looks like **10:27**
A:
**4:57**
